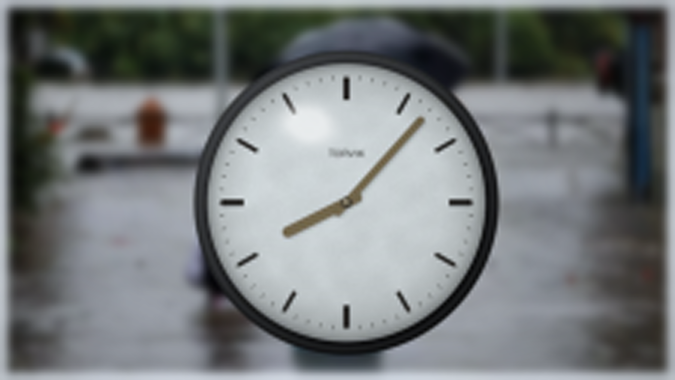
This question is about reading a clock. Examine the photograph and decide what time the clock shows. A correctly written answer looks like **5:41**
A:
**8:07**
